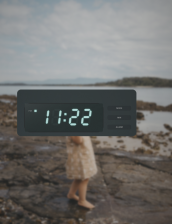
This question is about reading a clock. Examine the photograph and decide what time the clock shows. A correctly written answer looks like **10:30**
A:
**11:22**
